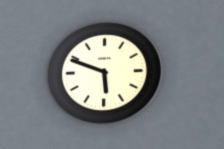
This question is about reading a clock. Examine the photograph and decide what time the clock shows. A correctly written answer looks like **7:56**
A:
**5:49**
